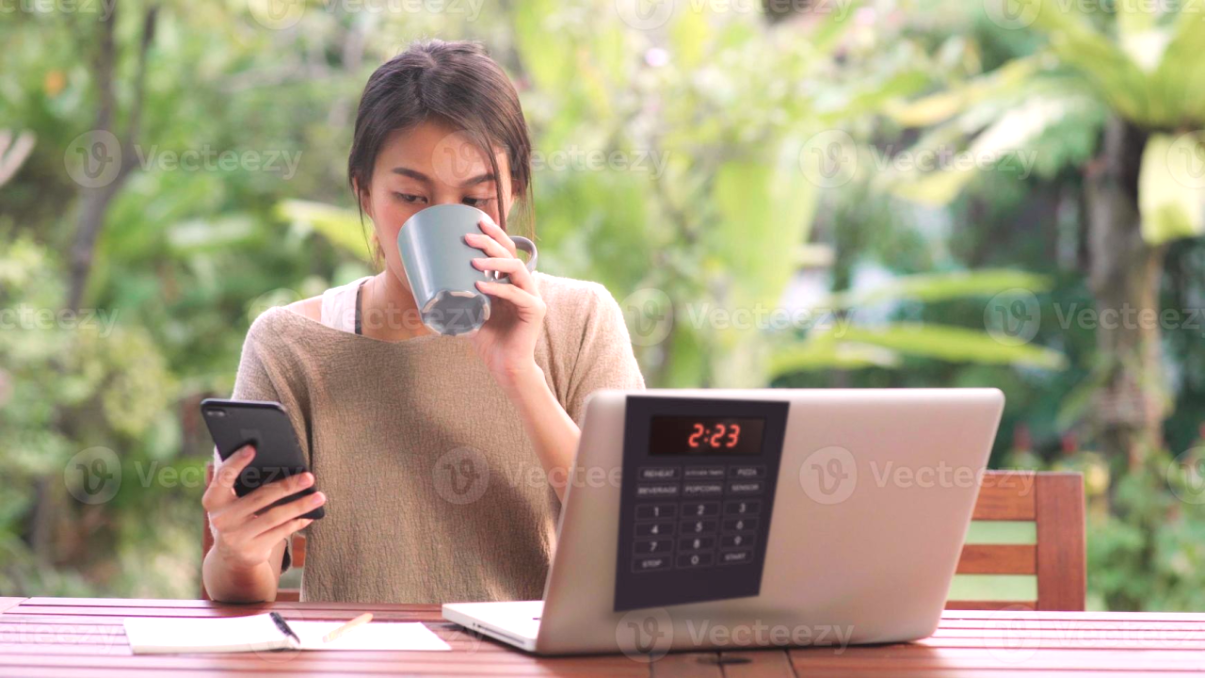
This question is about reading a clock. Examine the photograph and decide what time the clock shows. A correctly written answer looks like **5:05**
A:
**2:23**
